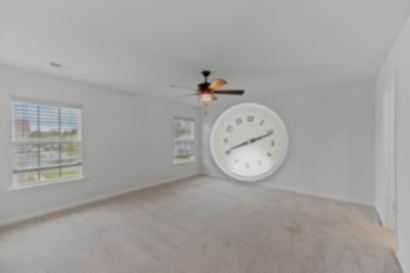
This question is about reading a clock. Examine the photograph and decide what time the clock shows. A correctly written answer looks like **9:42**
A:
**8:11**
